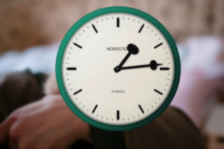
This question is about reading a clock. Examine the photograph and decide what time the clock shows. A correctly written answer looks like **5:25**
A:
**1:14**
